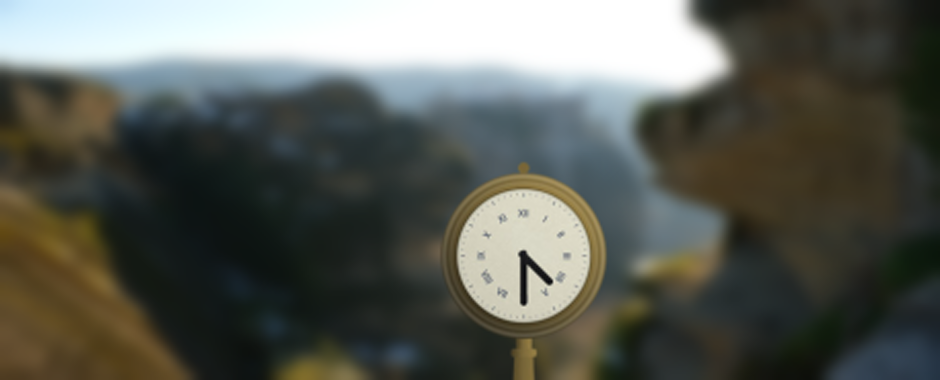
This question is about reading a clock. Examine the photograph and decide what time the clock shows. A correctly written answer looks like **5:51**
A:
**4:30**
